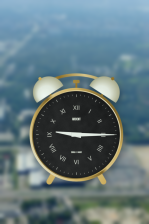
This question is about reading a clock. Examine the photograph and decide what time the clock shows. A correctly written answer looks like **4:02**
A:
**9:15**
